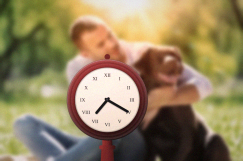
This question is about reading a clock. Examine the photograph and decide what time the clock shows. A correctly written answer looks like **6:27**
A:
**7:20**
